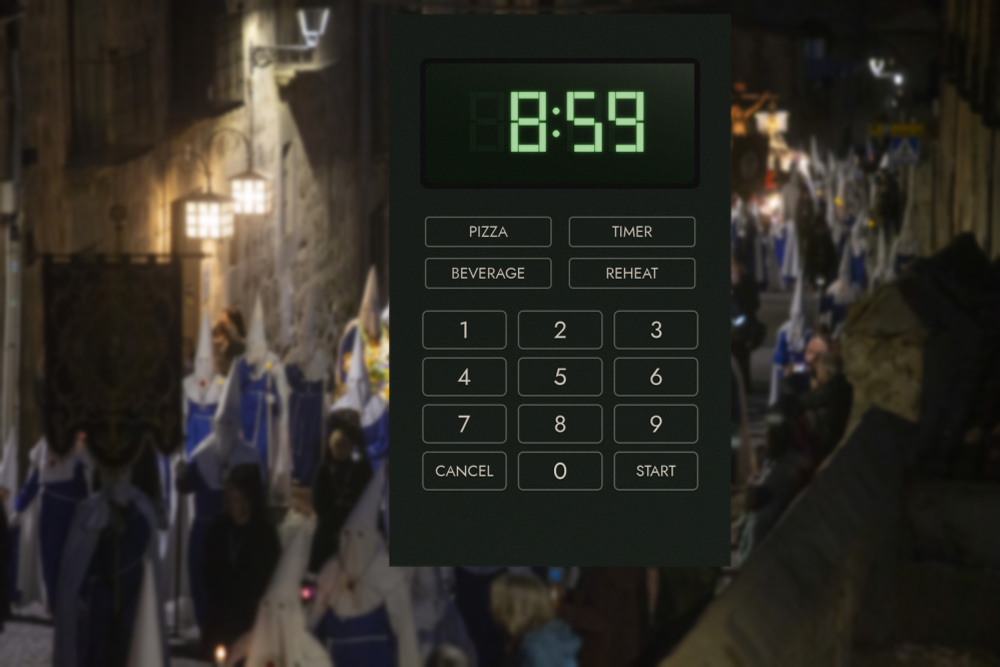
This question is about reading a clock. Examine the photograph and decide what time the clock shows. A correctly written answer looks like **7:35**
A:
**8:59**
